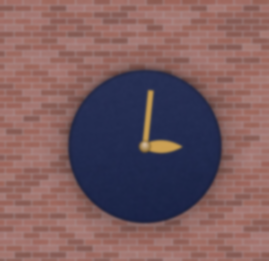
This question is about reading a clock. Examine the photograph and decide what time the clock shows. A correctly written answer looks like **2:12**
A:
**3:01**
